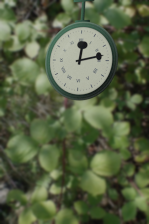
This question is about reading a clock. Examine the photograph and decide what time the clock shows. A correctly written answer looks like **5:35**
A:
**12:13**
